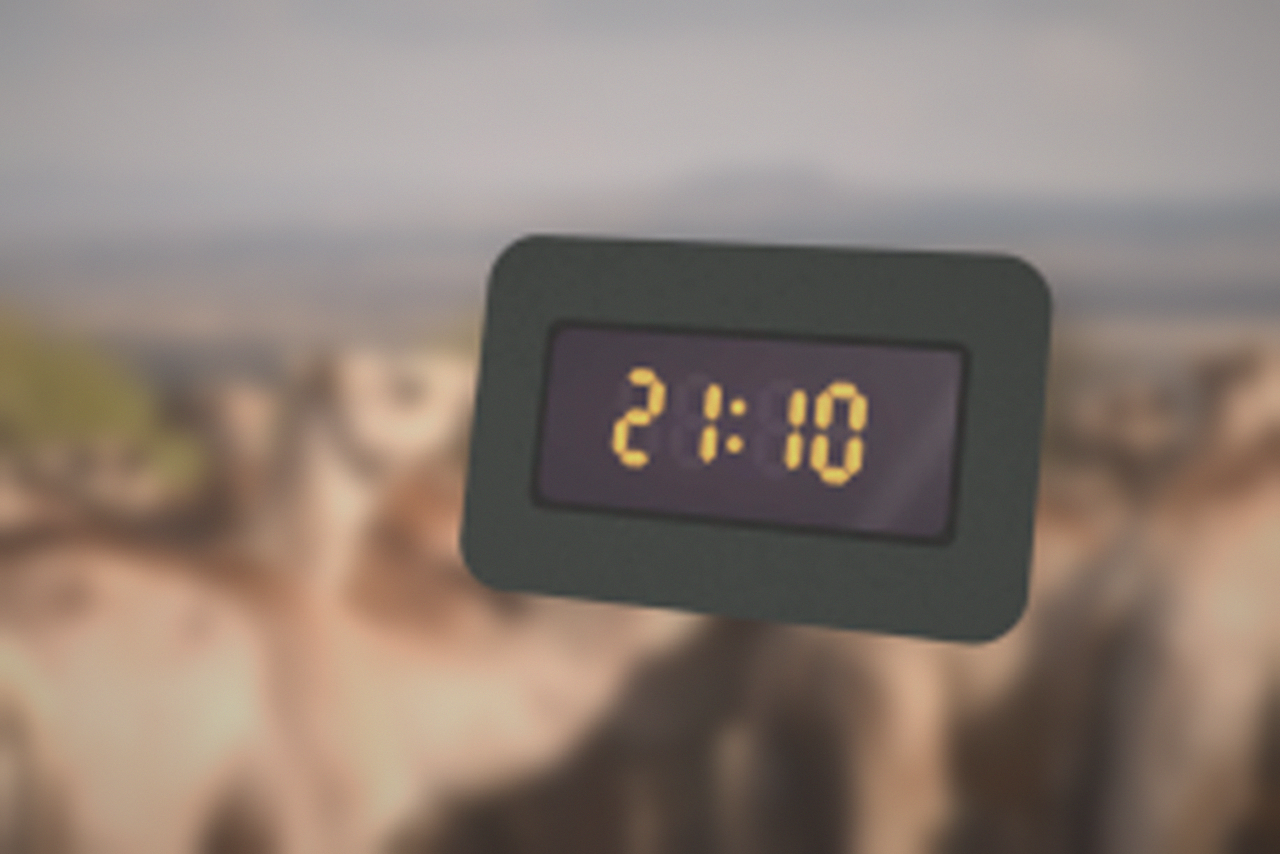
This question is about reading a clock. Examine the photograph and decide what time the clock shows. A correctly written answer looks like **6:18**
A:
**21:10**
